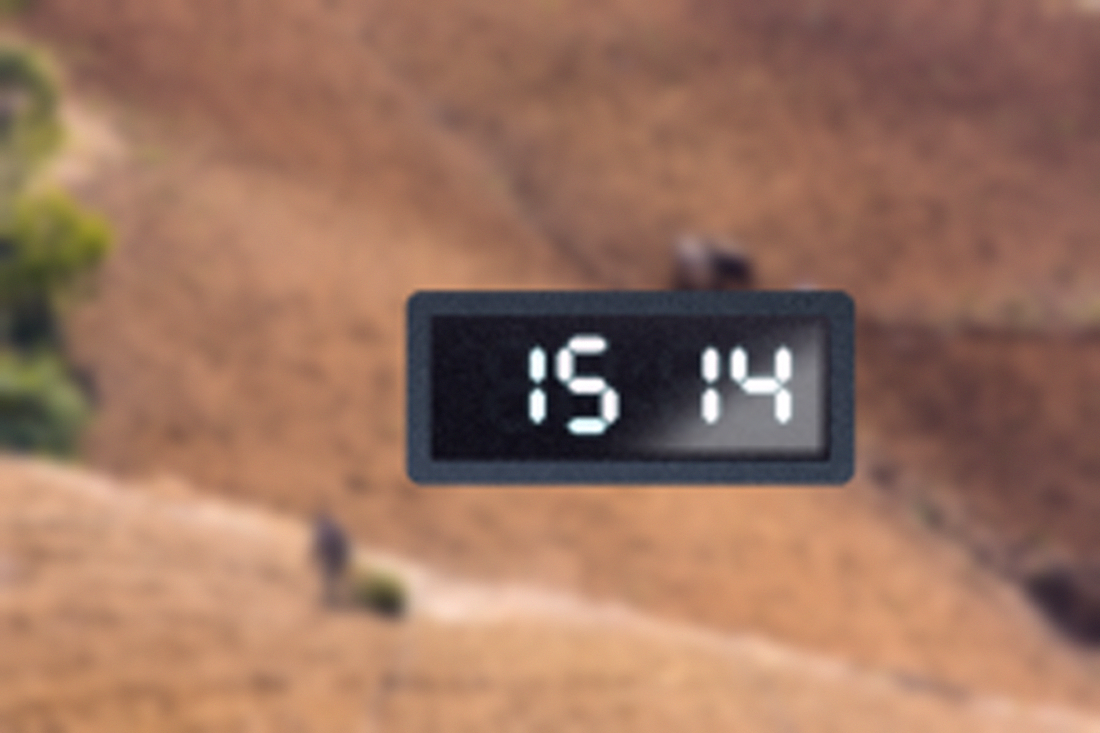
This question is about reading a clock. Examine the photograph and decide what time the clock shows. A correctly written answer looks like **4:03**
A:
**15:14**
